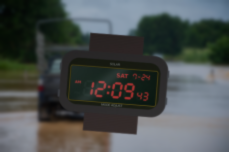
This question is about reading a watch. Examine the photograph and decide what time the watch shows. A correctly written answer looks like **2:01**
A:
**12:09**
